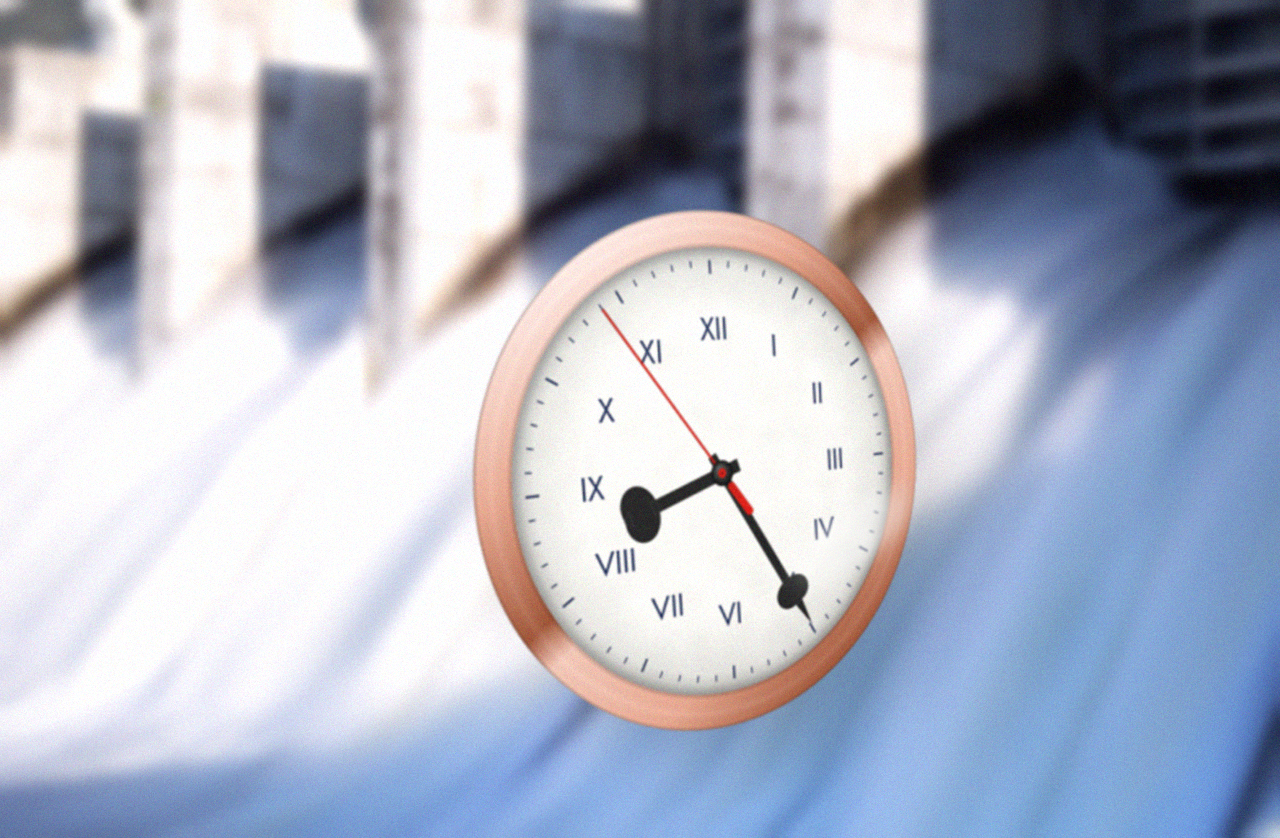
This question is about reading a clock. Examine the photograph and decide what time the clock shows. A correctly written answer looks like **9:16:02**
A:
**8:24:54**
